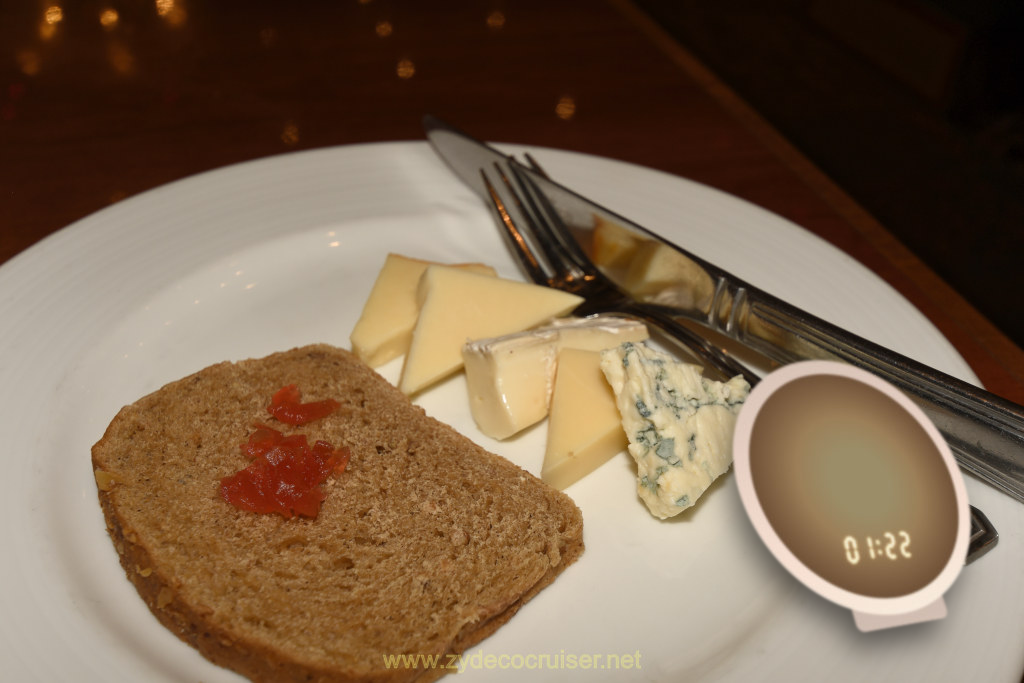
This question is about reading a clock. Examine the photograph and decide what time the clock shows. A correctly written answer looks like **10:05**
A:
**1:22**
